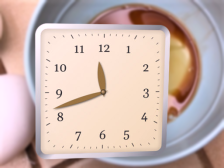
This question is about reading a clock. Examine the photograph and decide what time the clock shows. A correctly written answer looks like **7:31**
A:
**11:42**
